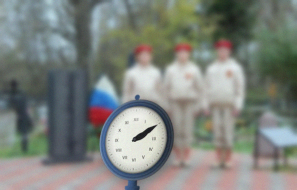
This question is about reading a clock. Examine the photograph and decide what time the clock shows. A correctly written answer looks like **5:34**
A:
**2:10**
